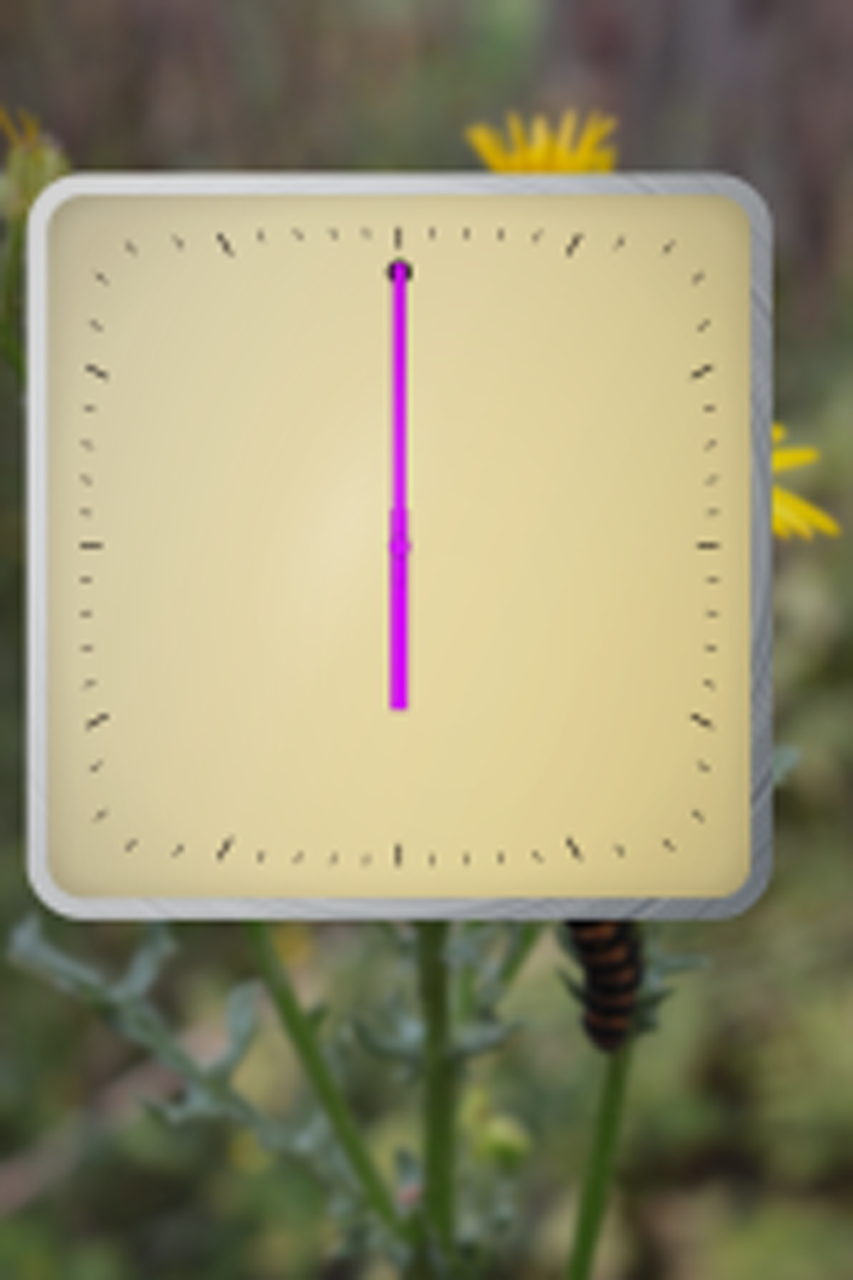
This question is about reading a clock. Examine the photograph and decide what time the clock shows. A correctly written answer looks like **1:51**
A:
**6:00**
